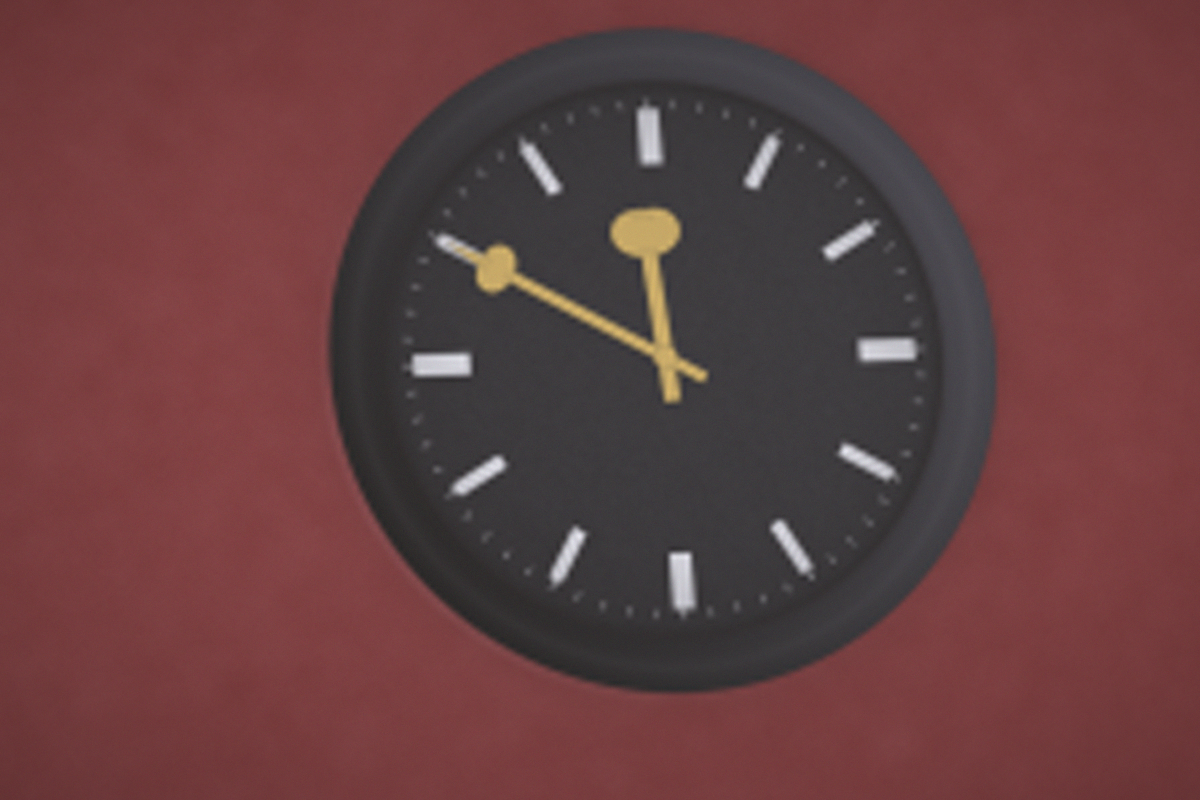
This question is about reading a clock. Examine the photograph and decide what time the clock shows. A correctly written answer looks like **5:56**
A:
**11:50**
